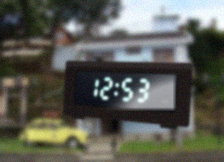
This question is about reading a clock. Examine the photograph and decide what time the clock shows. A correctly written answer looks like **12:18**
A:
**12:53**
